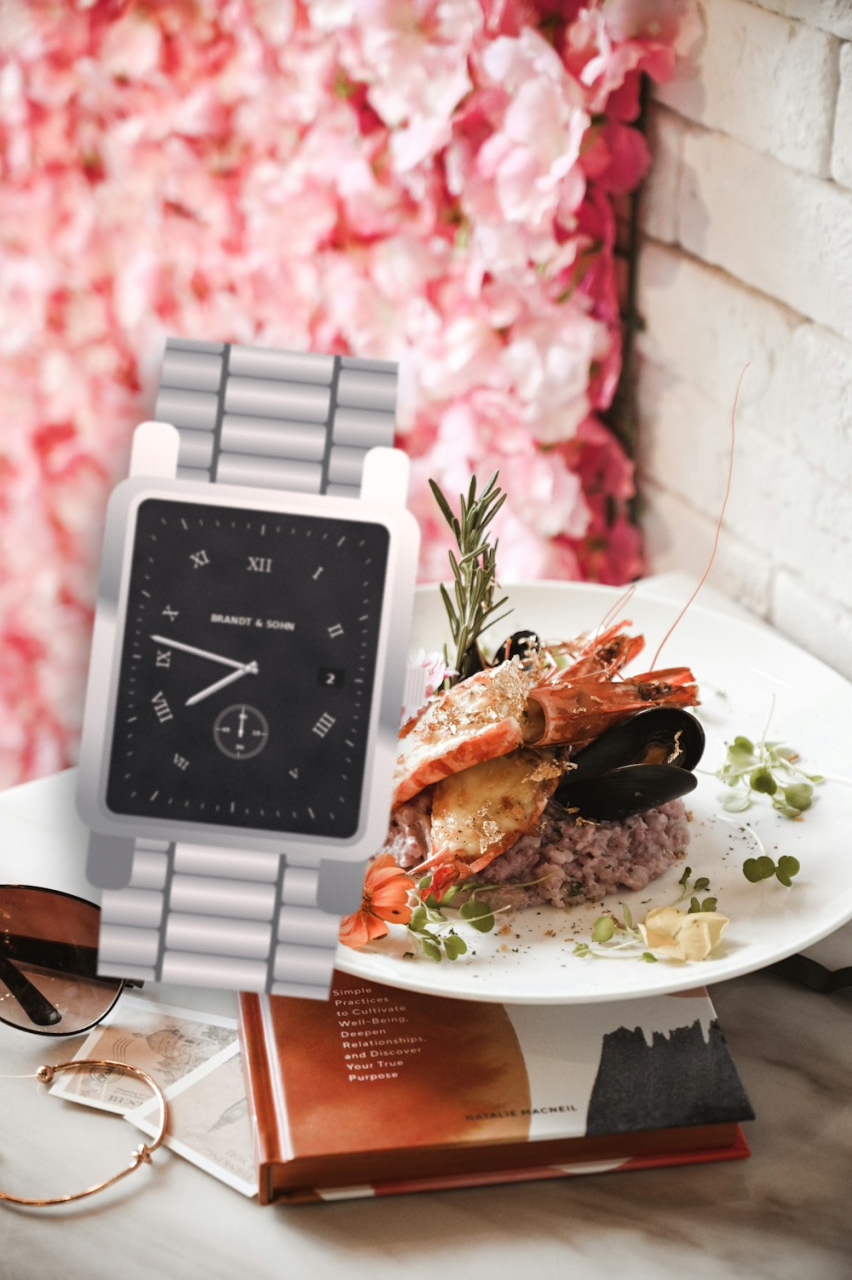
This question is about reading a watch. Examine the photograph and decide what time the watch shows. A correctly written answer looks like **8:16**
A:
**7:47**
